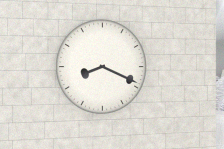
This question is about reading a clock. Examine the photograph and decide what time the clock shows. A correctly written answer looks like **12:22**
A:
**8:19**
